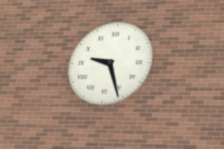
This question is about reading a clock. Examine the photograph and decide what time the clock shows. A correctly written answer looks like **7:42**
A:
**9:26**
